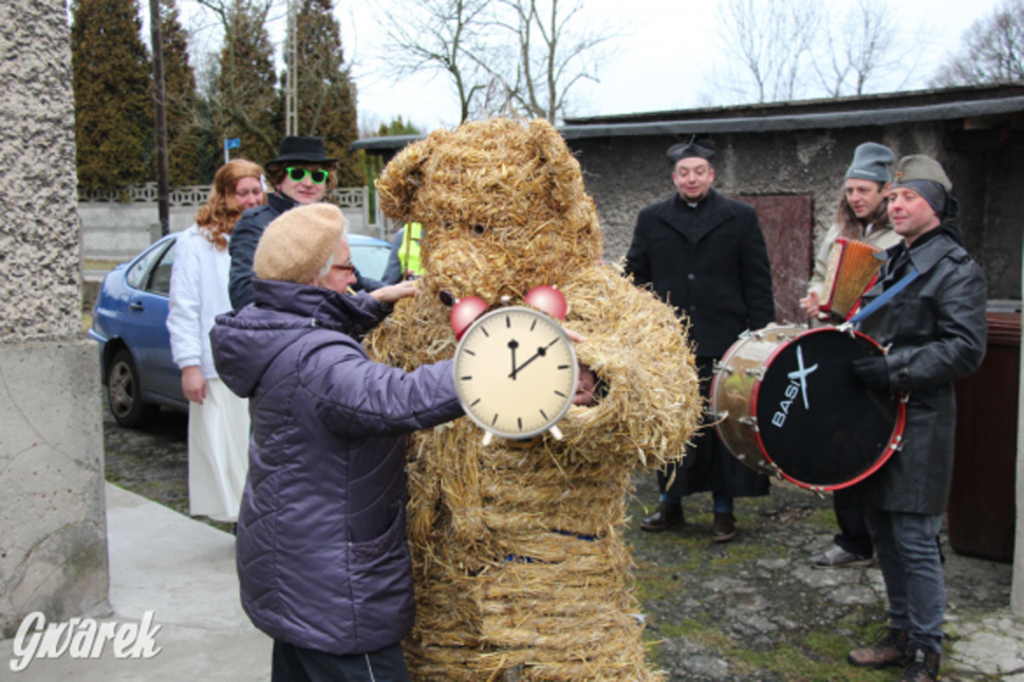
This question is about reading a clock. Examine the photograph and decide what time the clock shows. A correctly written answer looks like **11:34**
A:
**12:10**
